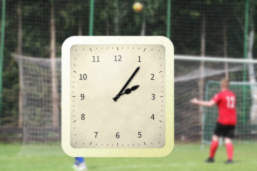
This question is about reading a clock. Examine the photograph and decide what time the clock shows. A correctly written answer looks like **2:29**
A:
**2:06**
